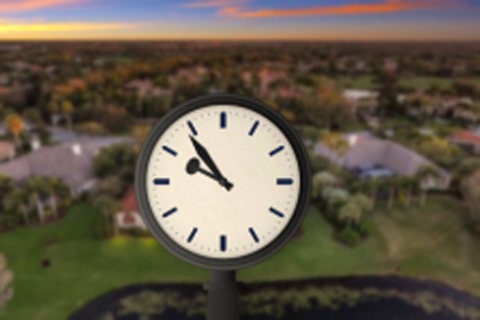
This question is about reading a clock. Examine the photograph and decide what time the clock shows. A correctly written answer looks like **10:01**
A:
**9:54**
